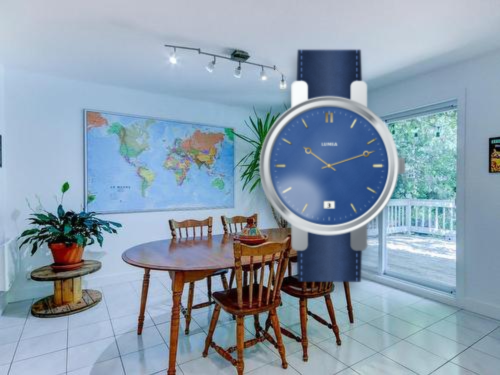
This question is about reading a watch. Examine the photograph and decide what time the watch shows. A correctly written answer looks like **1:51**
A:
**10:12**
